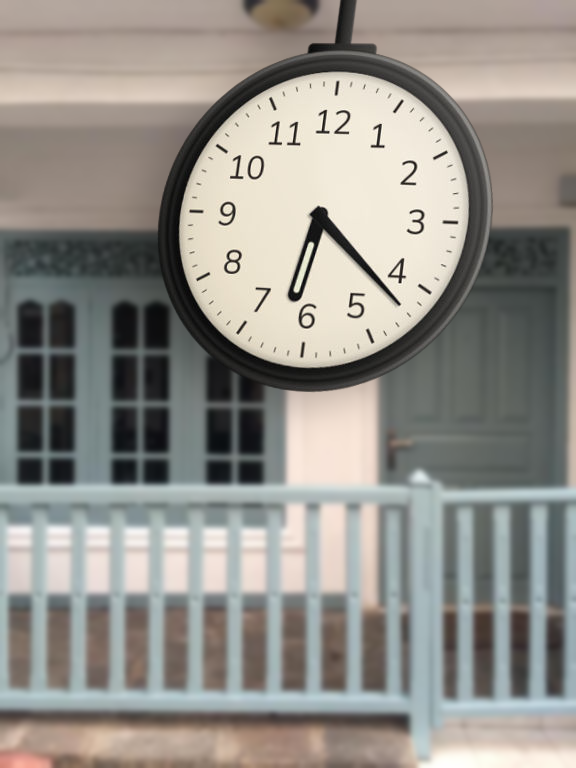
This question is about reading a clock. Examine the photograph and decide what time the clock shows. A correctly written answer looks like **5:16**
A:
**6:22**
